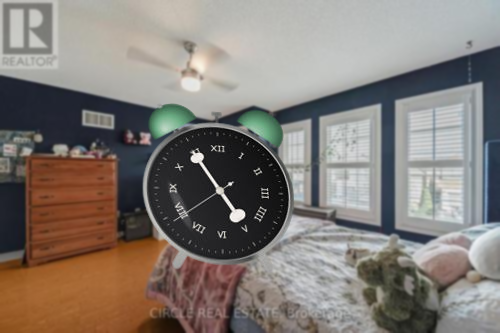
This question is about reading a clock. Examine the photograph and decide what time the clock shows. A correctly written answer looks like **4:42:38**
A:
**4:54:39**
